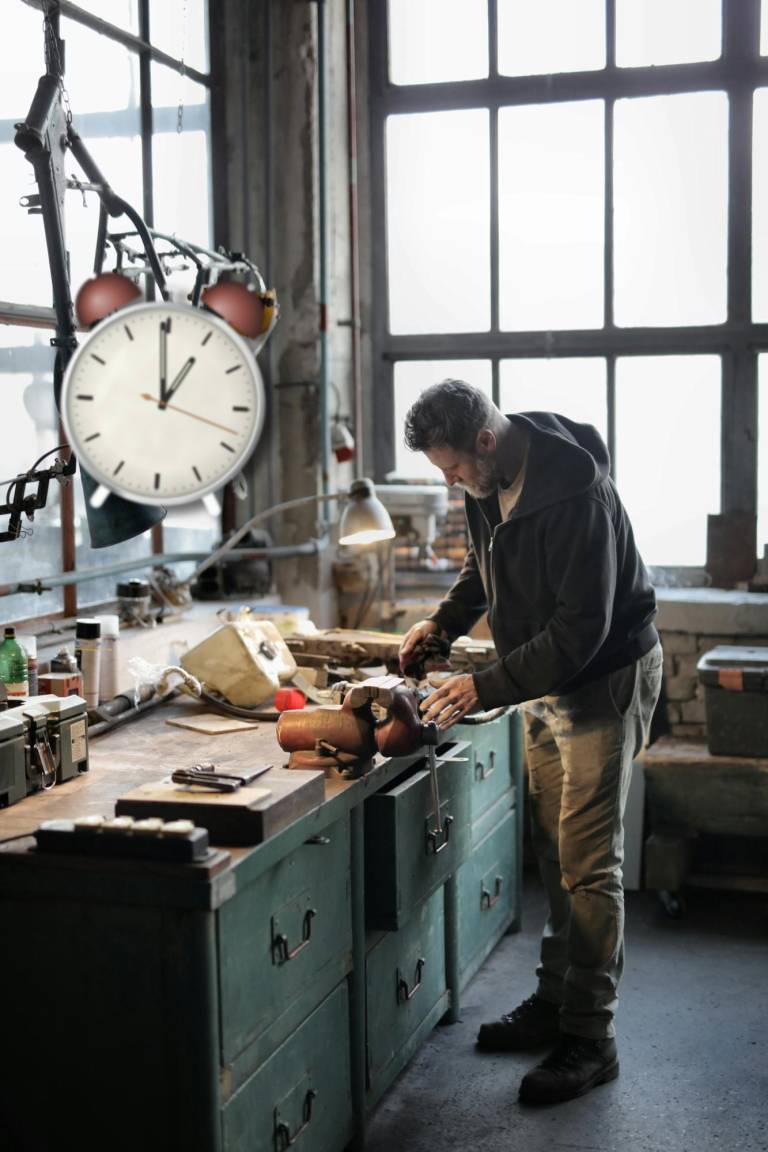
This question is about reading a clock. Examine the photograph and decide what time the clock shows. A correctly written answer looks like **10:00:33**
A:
**12:59:18**
